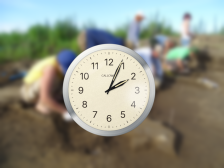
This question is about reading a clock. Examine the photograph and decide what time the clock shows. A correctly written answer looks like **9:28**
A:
**2:04**
